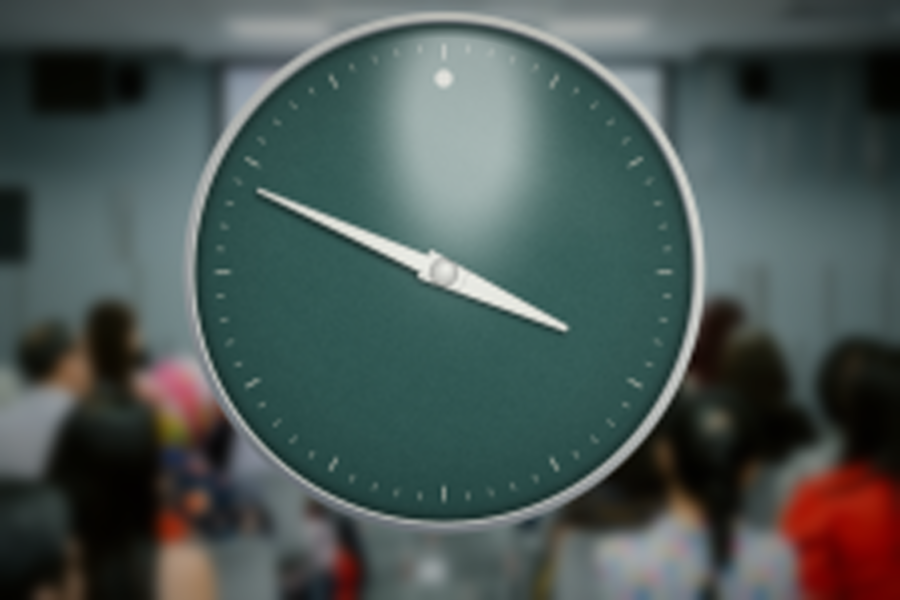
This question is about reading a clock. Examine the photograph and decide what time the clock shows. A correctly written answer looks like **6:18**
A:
**3:49**
